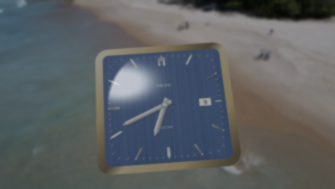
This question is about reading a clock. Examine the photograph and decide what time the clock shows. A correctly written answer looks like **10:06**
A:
**6:41**
